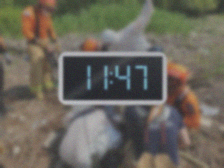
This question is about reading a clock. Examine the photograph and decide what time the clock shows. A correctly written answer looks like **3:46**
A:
**11:47**
